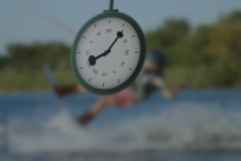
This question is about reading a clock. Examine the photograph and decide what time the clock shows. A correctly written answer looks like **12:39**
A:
**8:06**
